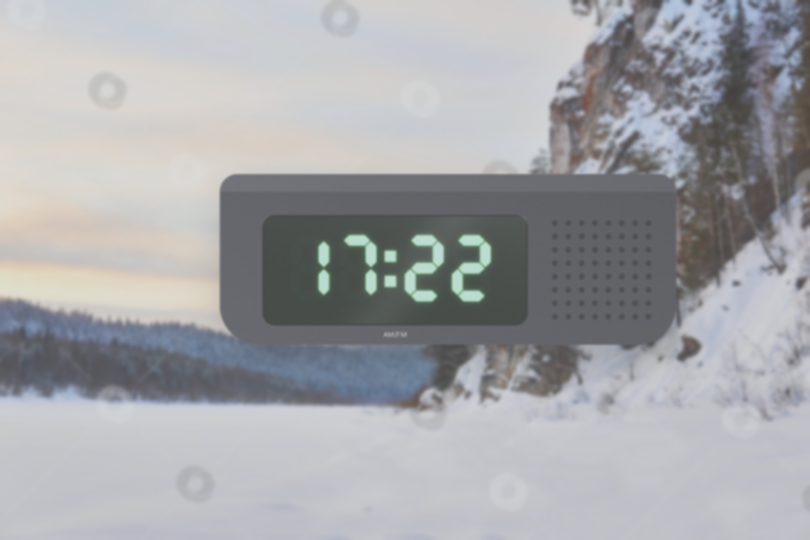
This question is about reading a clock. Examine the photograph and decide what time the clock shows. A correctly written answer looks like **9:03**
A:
**17:22**
